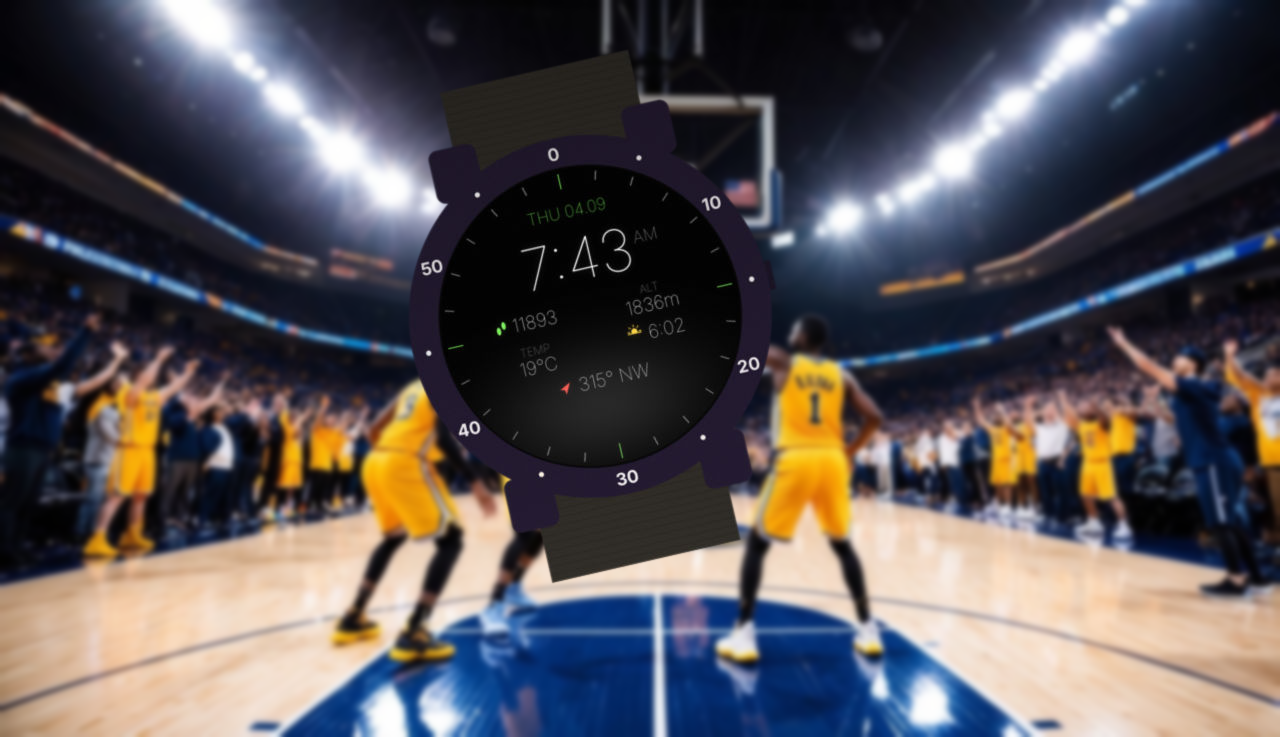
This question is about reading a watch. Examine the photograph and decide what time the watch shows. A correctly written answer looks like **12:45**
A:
**7:43**
